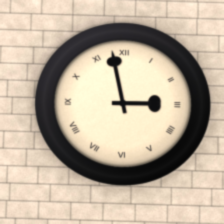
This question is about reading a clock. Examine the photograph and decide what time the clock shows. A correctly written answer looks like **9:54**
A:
**2:58**
